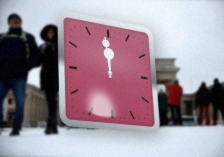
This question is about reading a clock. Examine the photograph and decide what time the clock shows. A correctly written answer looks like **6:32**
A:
**11:59**
